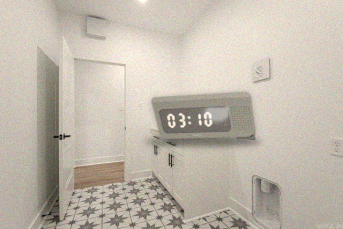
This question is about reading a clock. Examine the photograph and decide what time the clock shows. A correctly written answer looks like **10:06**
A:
**3:10**
